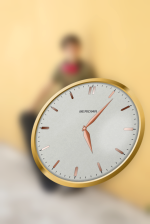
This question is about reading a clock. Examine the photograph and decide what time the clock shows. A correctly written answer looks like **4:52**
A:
**5:06**
